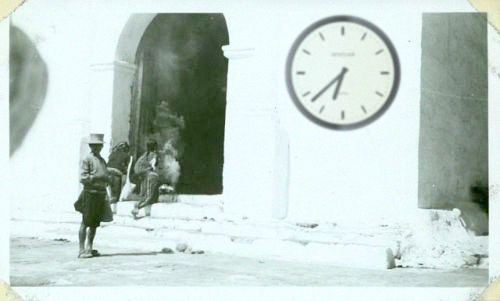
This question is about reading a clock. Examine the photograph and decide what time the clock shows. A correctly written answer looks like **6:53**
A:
**6:38**
